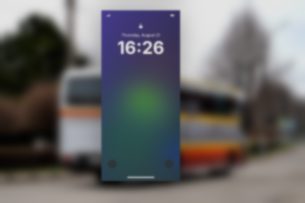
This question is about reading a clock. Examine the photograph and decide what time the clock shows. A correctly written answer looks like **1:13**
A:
**16:26**
